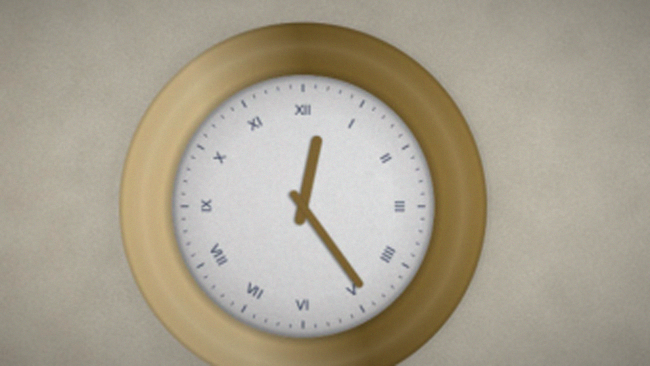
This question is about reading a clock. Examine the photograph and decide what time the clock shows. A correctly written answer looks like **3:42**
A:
**12:24**
